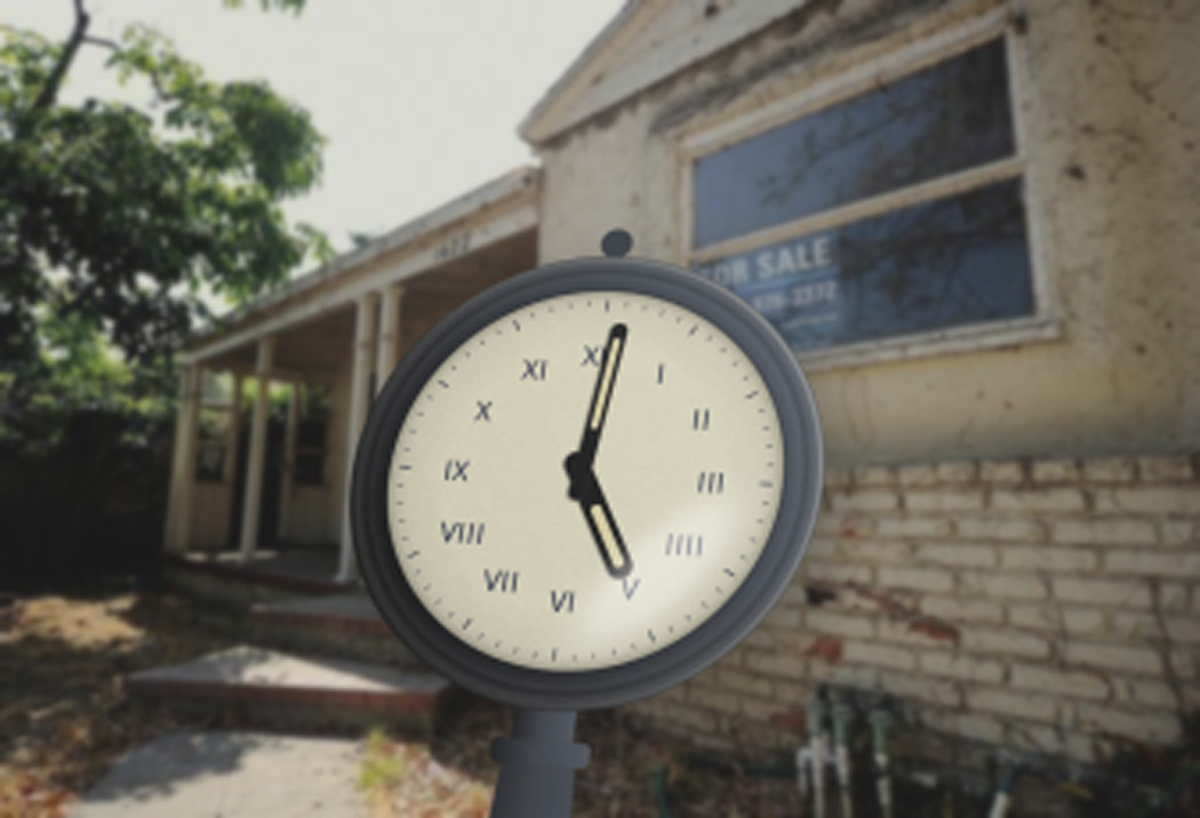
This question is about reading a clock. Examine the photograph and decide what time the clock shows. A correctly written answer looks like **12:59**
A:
**5:01**
